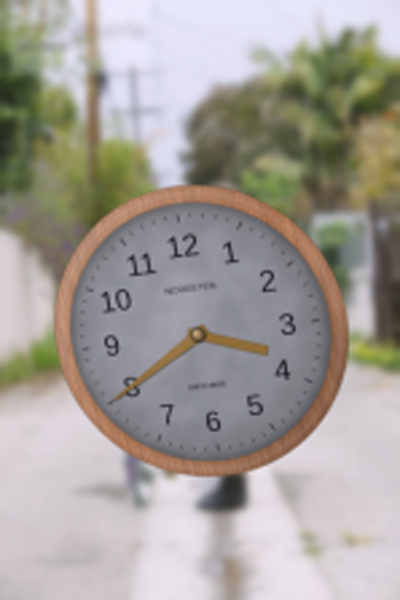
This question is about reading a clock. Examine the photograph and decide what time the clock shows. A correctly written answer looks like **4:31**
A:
**3:40**
